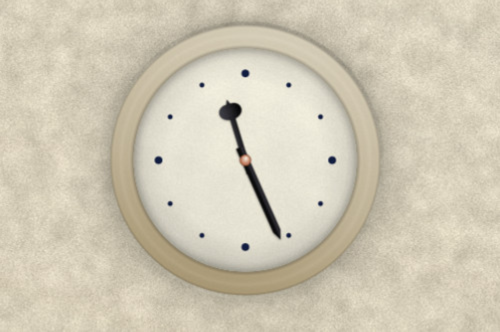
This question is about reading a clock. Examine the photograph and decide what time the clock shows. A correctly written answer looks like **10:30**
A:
**11:26**
